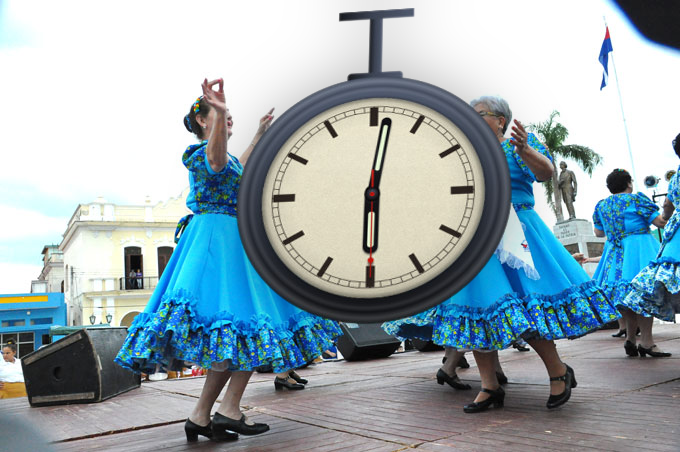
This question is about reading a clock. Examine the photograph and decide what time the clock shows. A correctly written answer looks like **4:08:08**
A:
**6:01:30**
